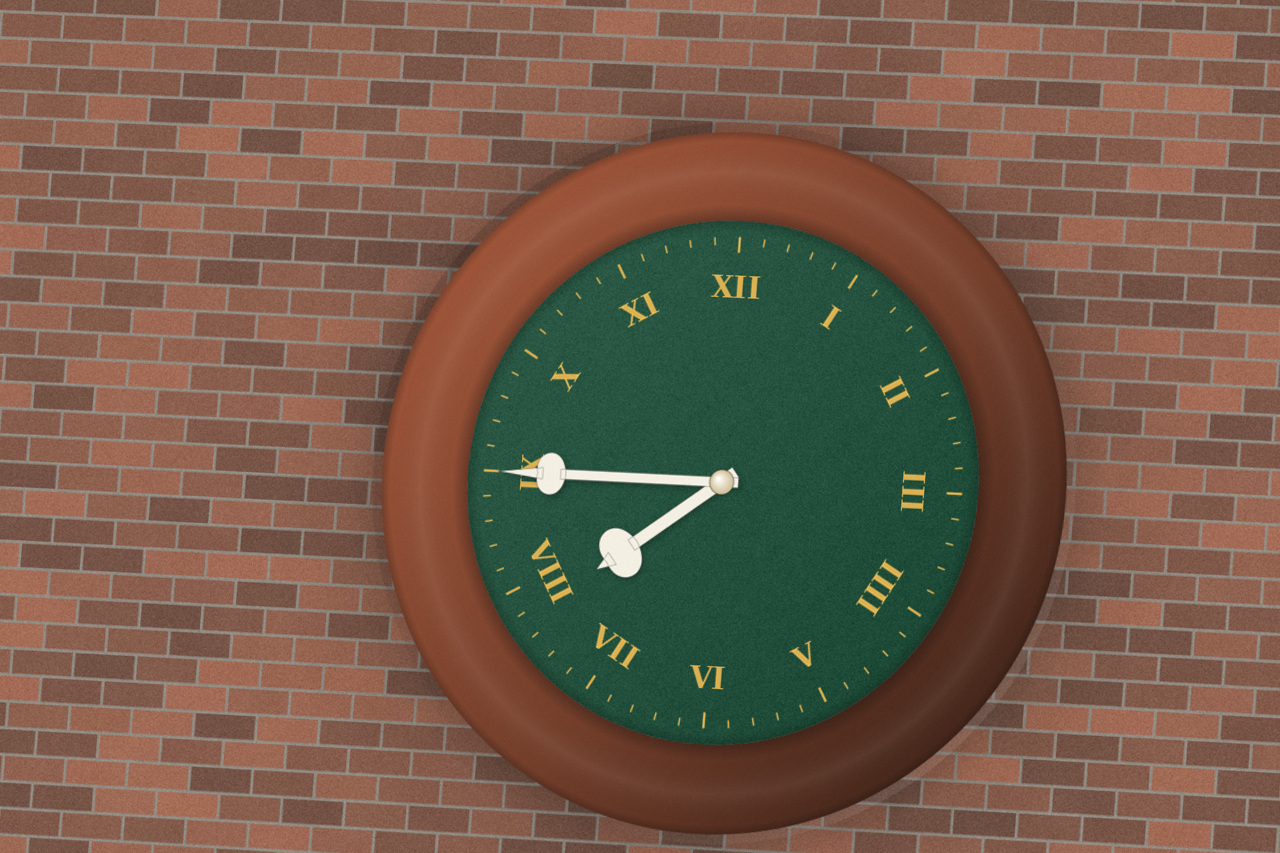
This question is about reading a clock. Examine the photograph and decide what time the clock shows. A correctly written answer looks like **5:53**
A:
**7:45**
